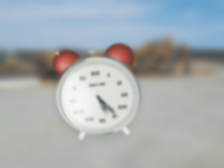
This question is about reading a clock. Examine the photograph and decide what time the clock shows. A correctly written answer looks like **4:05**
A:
**5:24**
